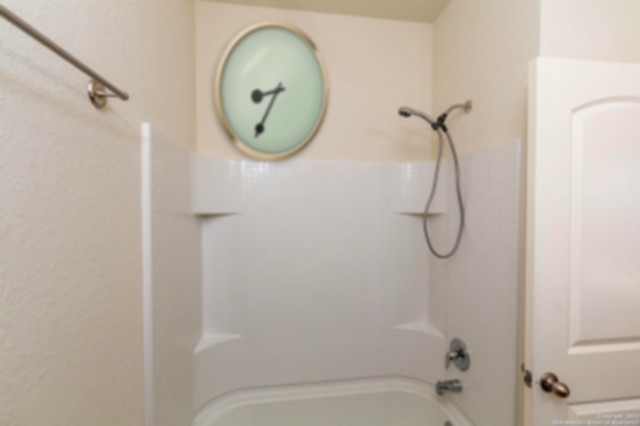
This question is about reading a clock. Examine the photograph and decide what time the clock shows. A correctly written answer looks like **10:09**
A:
**8:35**
